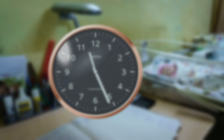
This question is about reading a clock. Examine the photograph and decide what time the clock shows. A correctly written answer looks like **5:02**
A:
**11:26**
